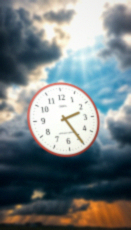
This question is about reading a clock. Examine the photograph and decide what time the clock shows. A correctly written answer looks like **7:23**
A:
**2:25**
